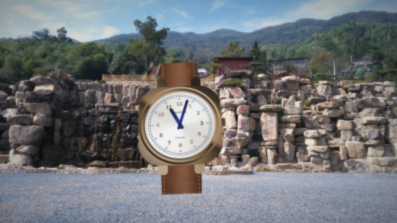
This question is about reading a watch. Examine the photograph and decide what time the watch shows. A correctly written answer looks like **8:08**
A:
**11:03**
